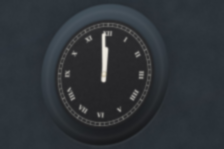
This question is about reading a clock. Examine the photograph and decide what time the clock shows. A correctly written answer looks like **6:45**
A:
**11:59**
